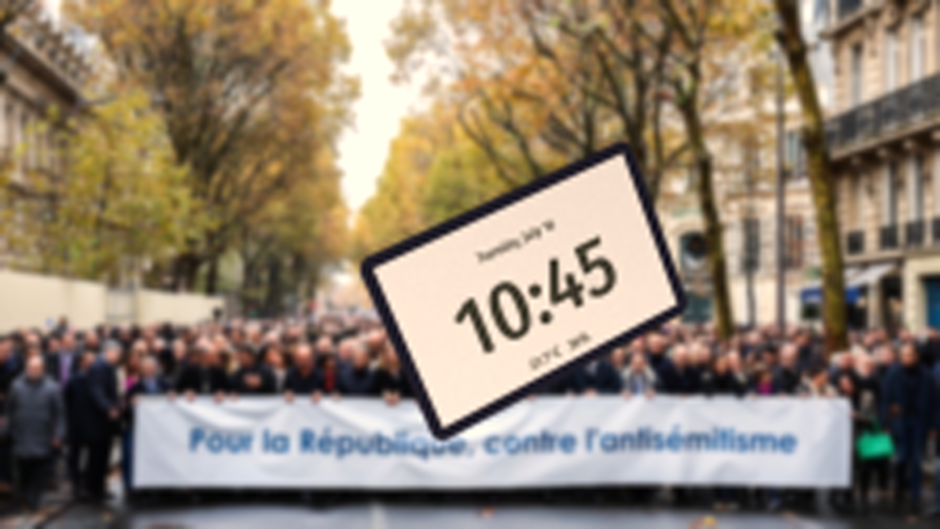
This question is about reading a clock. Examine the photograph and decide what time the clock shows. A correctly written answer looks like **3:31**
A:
**10:45**
